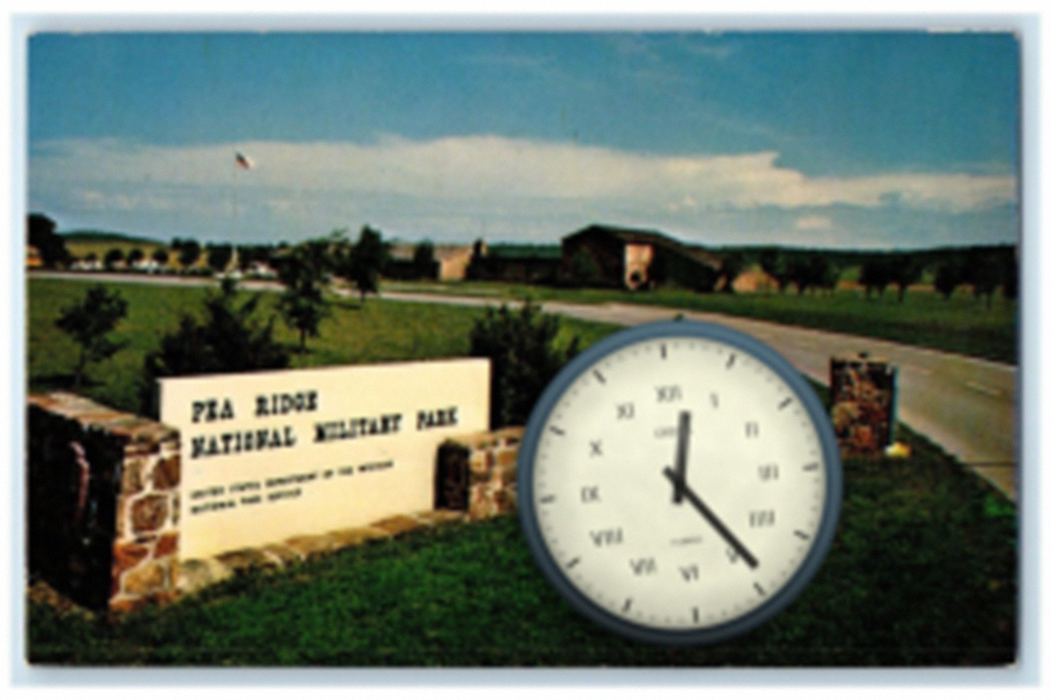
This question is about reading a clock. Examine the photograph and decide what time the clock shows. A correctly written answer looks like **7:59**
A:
**12:24**
